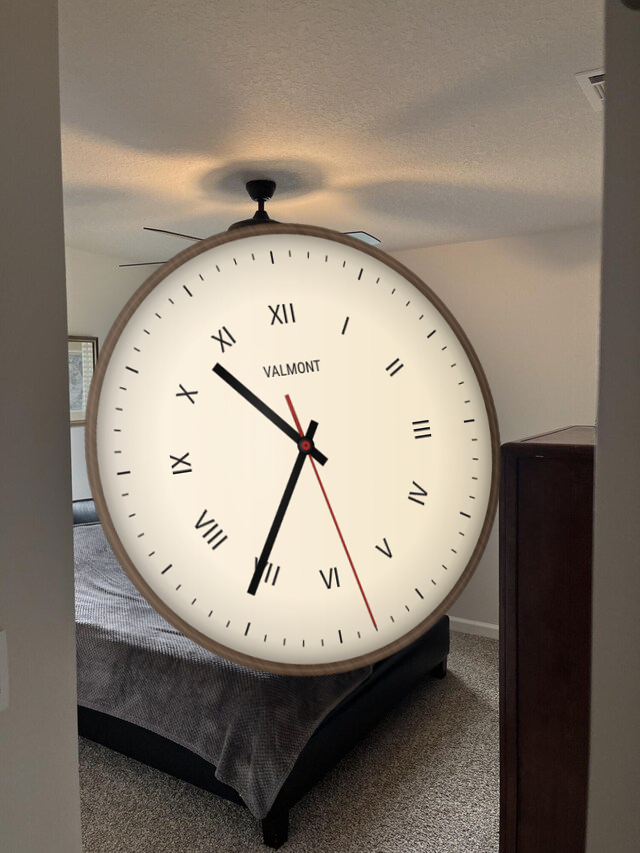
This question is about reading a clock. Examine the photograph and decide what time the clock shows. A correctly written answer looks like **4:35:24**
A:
**10:35:28**
